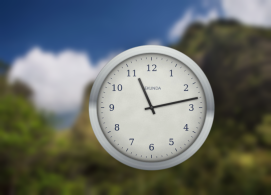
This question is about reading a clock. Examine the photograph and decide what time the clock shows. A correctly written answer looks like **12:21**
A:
**11:13**
